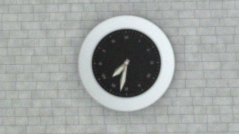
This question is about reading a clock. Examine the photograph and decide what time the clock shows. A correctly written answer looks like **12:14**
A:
**7:32**
